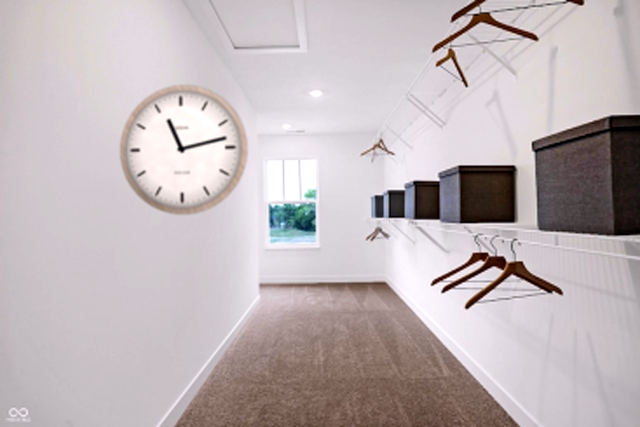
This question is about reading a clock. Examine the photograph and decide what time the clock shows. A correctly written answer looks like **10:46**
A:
**11:13**
